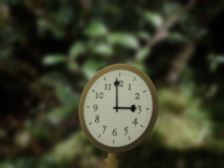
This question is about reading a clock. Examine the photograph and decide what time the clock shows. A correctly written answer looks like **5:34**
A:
**2:59**
